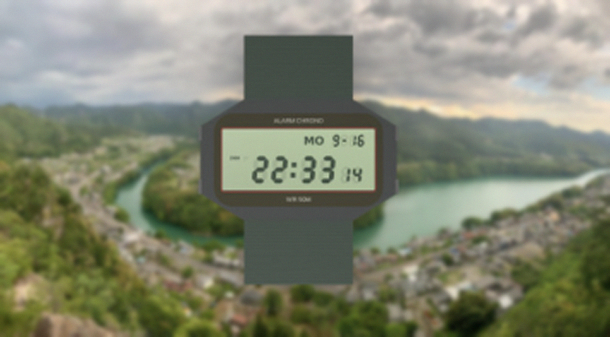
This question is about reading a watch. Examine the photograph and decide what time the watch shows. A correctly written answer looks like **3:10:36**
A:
**22:33:14**
